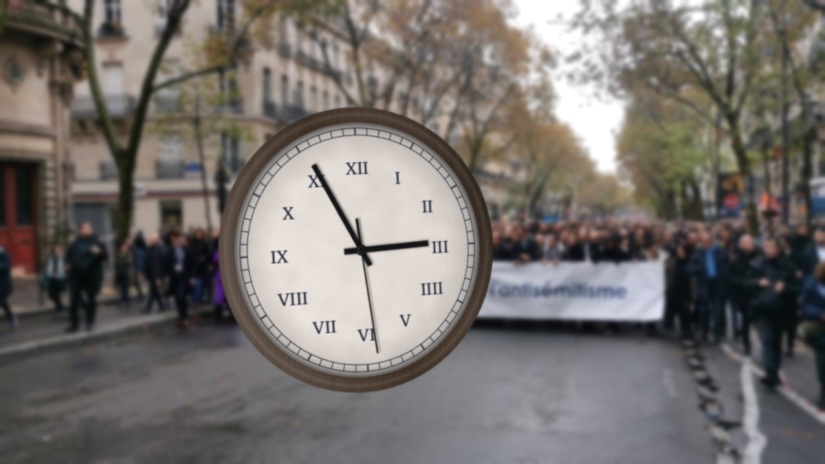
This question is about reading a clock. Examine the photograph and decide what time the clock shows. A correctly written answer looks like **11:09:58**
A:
**2:55:29**
